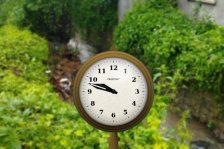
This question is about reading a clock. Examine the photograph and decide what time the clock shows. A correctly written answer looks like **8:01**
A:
**9:48**
